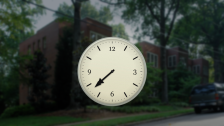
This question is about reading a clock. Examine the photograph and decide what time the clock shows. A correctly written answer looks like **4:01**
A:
**7:38**
